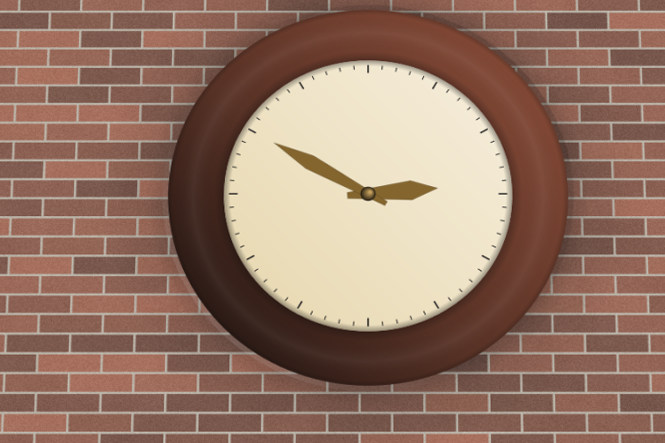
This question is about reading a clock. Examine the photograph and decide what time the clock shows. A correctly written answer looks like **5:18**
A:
**2:50**
